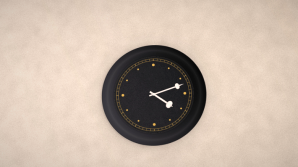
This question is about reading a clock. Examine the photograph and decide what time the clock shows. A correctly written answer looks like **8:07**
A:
**4:12**
